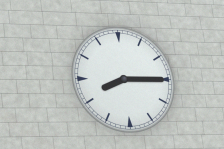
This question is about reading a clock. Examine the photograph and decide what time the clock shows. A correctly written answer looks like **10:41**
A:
**8:15**
